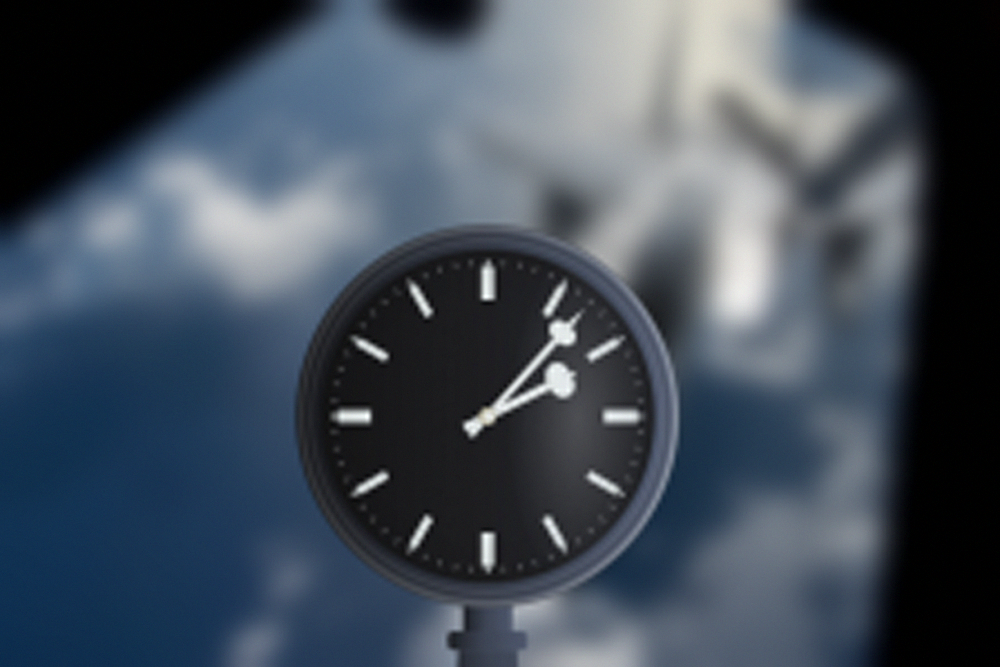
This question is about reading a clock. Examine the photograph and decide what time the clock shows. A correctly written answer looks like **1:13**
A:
**2:07**
